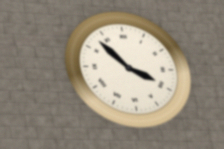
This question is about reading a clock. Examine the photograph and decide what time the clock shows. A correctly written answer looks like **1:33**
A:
**3:53**
